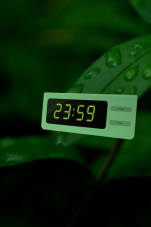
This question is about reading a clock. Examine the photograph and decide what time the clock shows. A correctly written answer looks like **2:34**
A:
**23:59**
